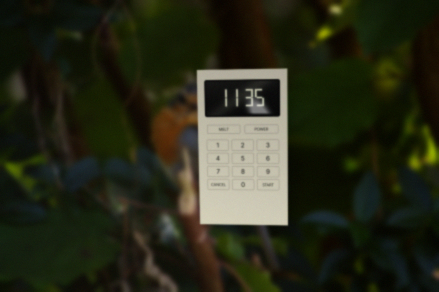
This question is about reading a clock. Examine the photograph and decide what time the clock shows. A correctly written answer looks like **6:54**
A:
**11:35**
